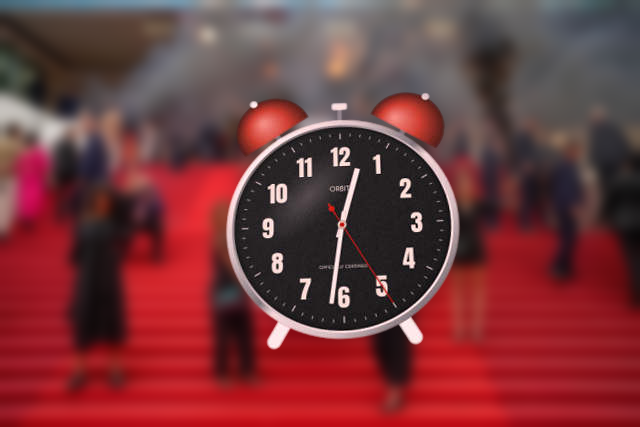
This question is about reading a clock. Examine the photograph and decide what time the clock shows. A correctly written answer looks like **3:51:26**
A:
**12:31:25**
